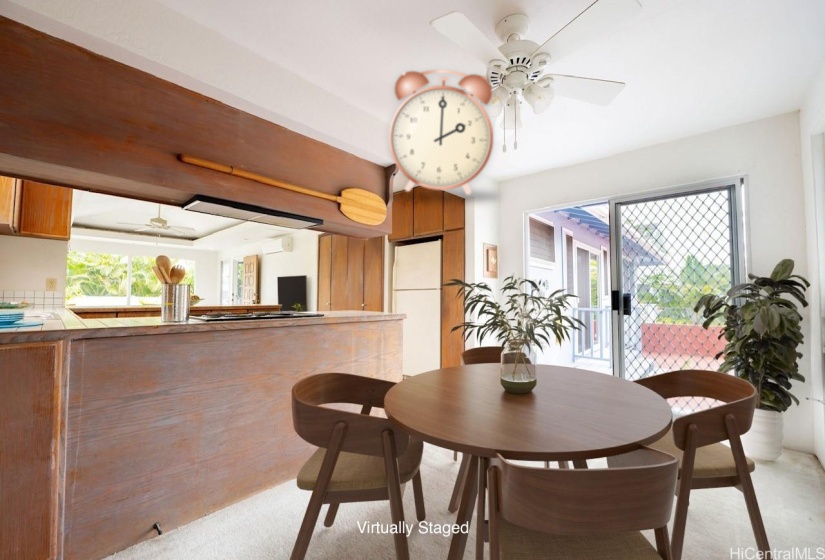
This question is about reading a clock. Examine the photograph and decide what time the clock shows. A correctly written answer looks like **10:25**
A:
**2:00**
